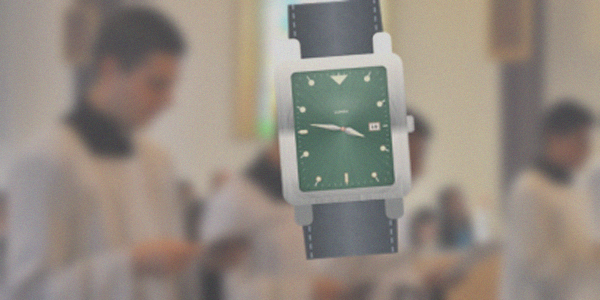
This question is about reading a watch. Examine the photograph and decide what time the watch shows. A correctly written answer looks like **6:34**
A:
**3:47**
